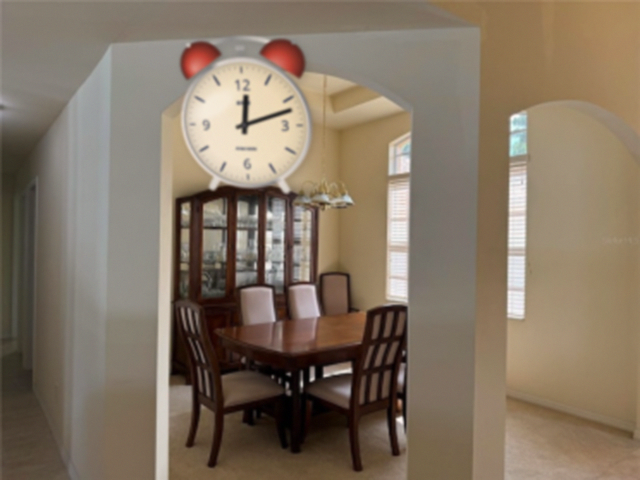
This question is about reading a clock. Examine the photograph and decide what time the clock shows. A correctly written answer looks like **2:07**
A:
**12:12**
